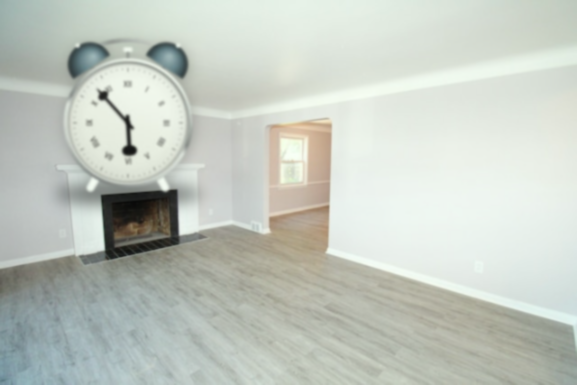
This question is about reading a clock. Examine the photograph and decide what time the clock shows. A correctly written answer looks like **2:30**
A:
**5:53**
